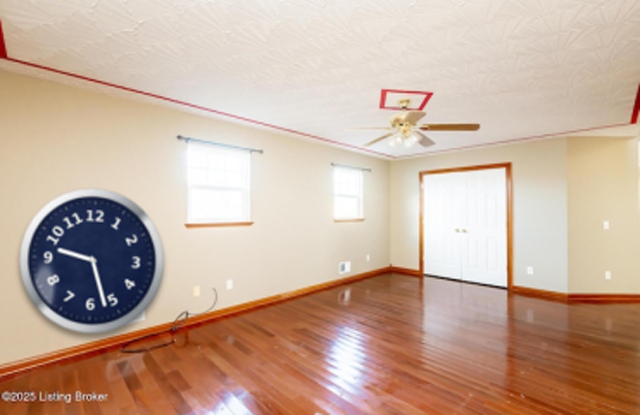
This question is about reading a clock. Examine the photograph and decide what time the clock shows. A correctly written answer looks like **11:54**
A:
**9:27**
